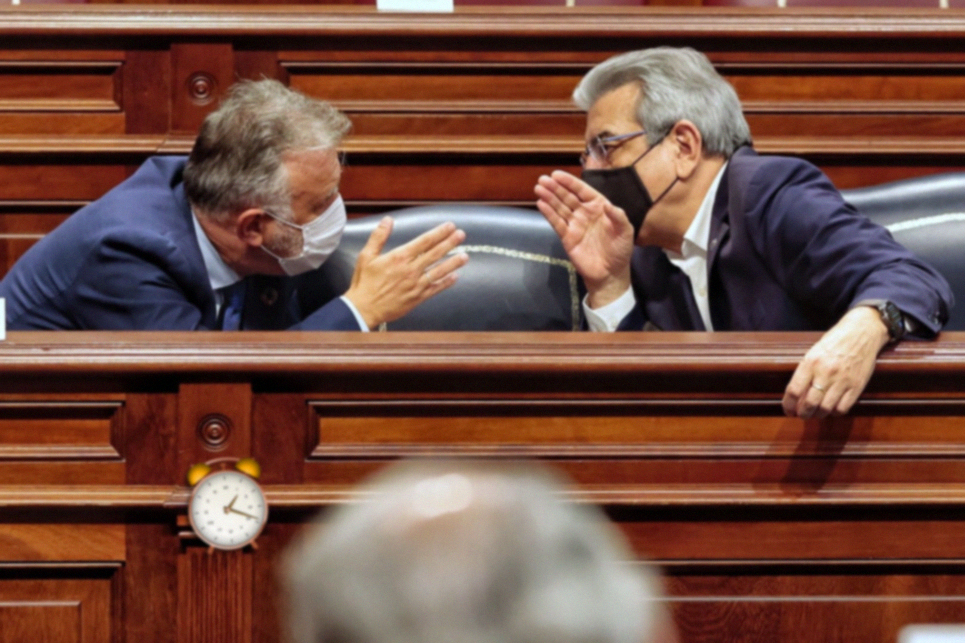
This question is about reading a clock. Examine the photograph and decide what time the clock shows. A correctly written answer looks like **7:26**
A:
**1:19**
